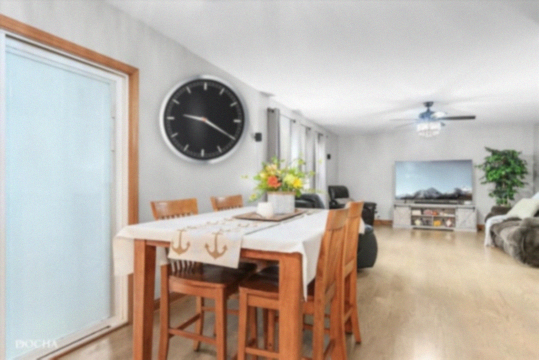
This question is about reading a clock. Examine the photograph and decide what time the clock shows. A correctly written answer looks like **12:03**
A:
**9:20**
